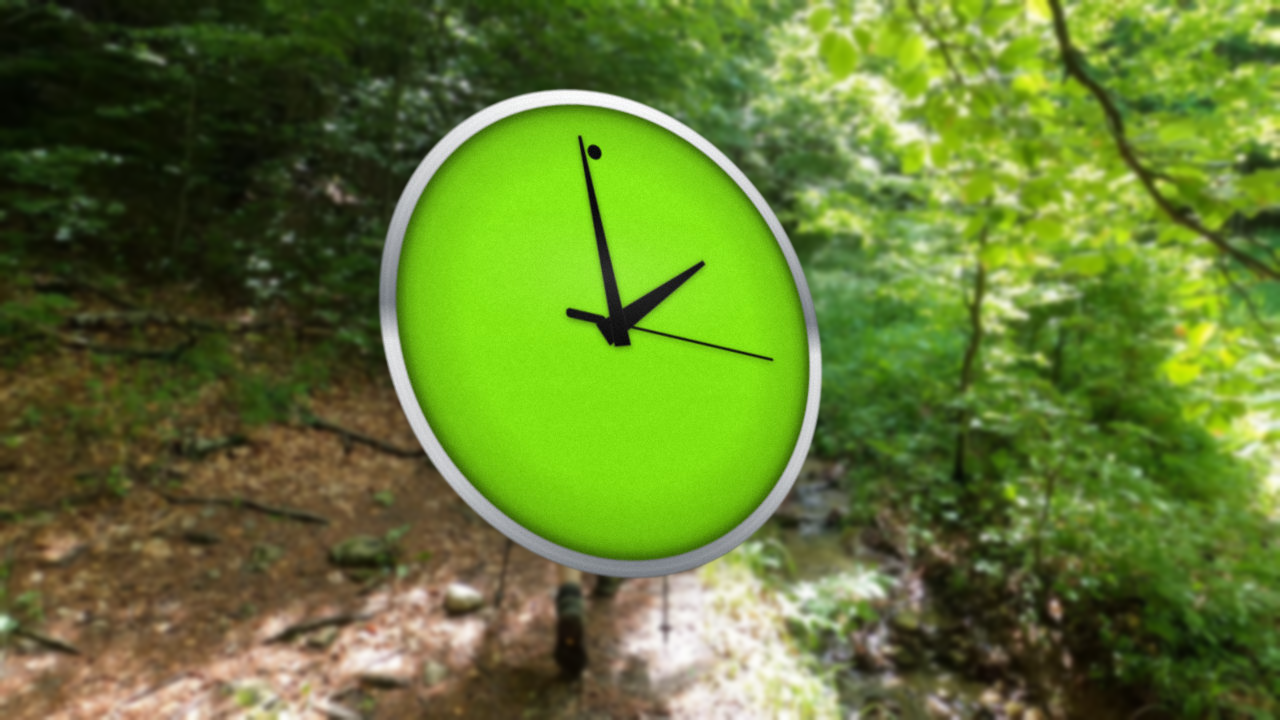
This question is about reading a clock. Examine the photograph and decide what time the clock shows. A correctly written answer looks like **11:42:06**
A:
**1:59:17**
